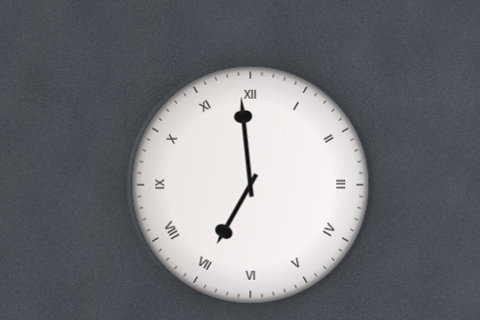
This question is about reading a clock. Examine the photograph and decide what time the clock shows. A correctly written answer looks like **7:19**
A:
**6:59**
